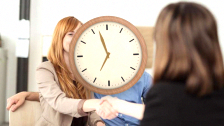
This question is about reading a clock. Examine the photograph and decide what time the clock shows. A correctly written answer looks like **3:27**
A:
**6:57**
